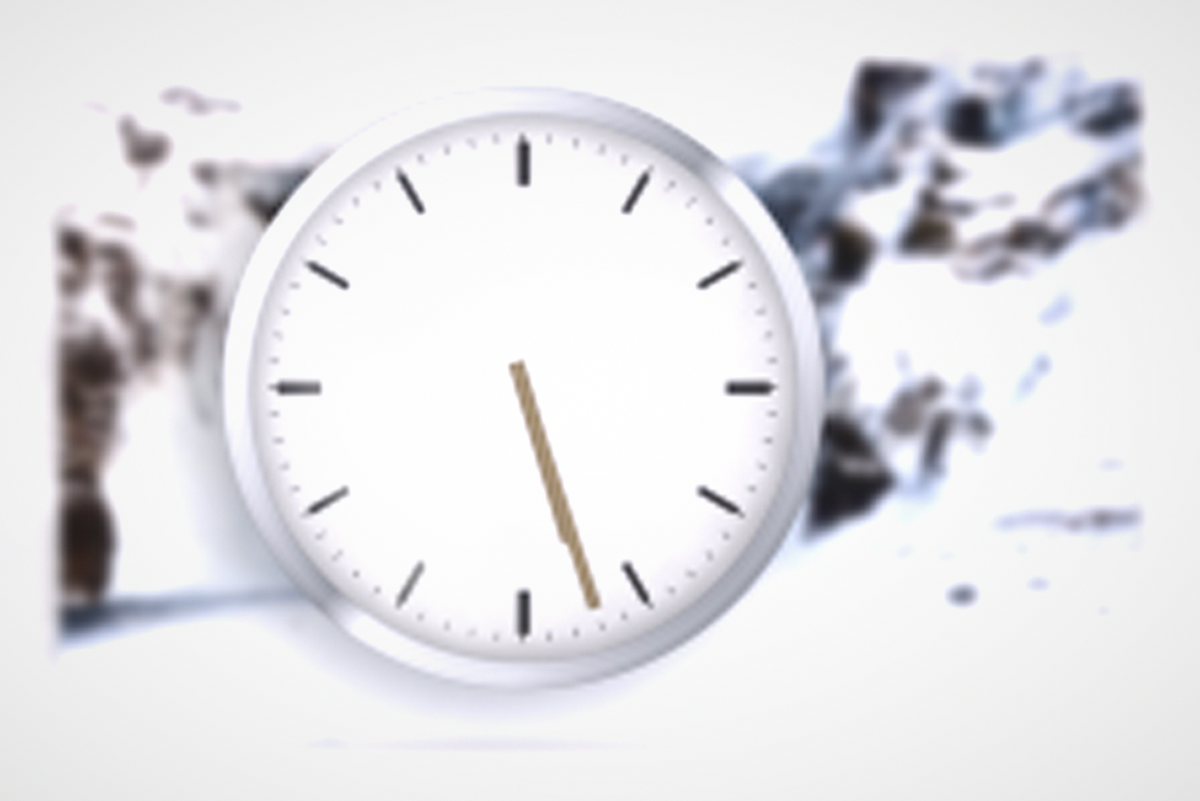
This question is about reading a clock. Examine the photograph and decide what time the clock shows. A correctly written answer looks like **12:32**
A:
**5:27**
